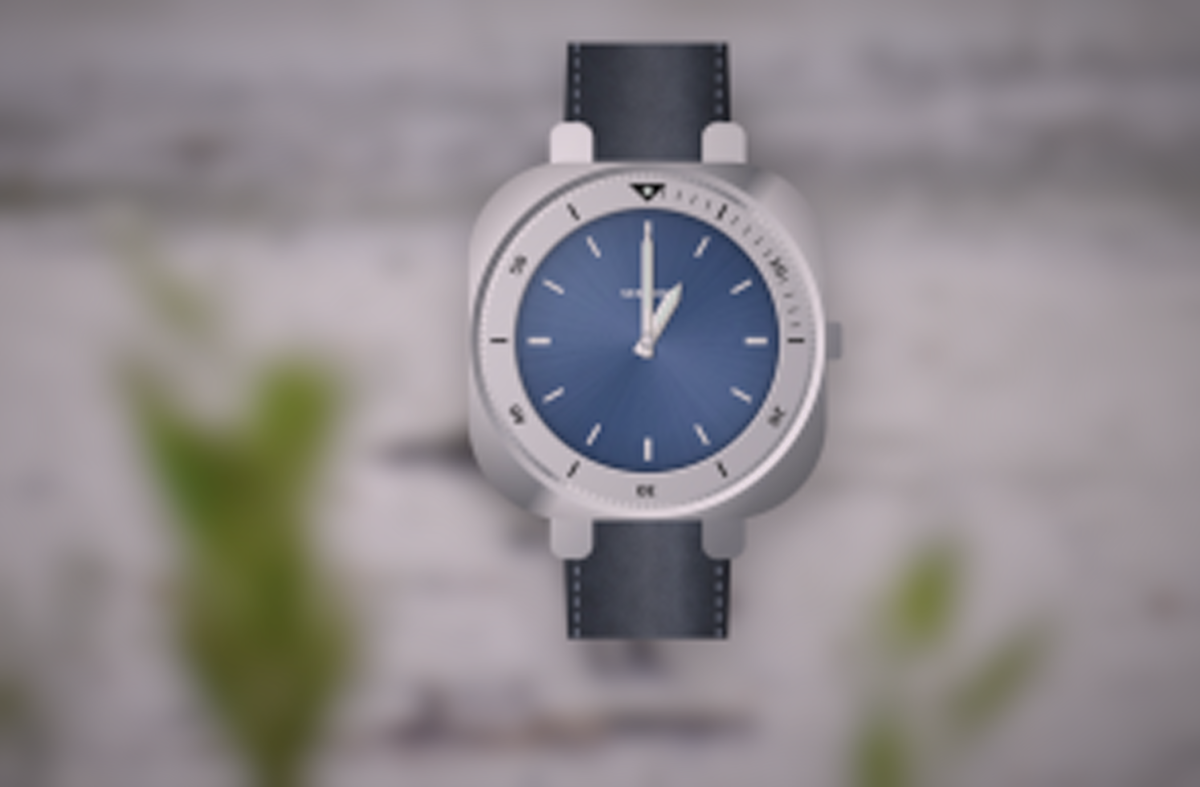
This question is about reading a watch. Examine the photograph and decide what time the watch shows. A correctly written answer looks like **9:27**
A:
**1:00**
